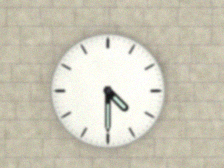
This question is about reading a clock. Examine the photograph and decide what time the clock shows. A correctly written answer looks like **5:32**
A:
**4:30**
